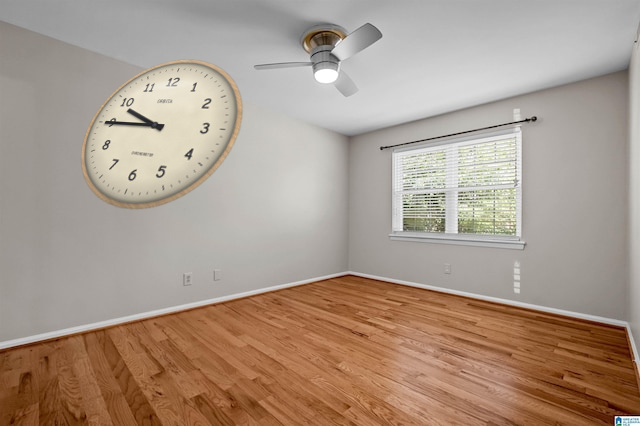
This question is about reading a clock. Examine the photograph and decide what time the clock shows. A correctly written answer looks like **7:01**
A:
**9:45**
